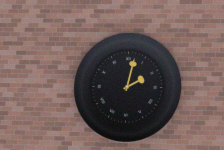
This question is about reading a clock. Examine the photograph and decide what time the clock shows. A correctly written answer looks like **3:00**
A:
**2:02**
